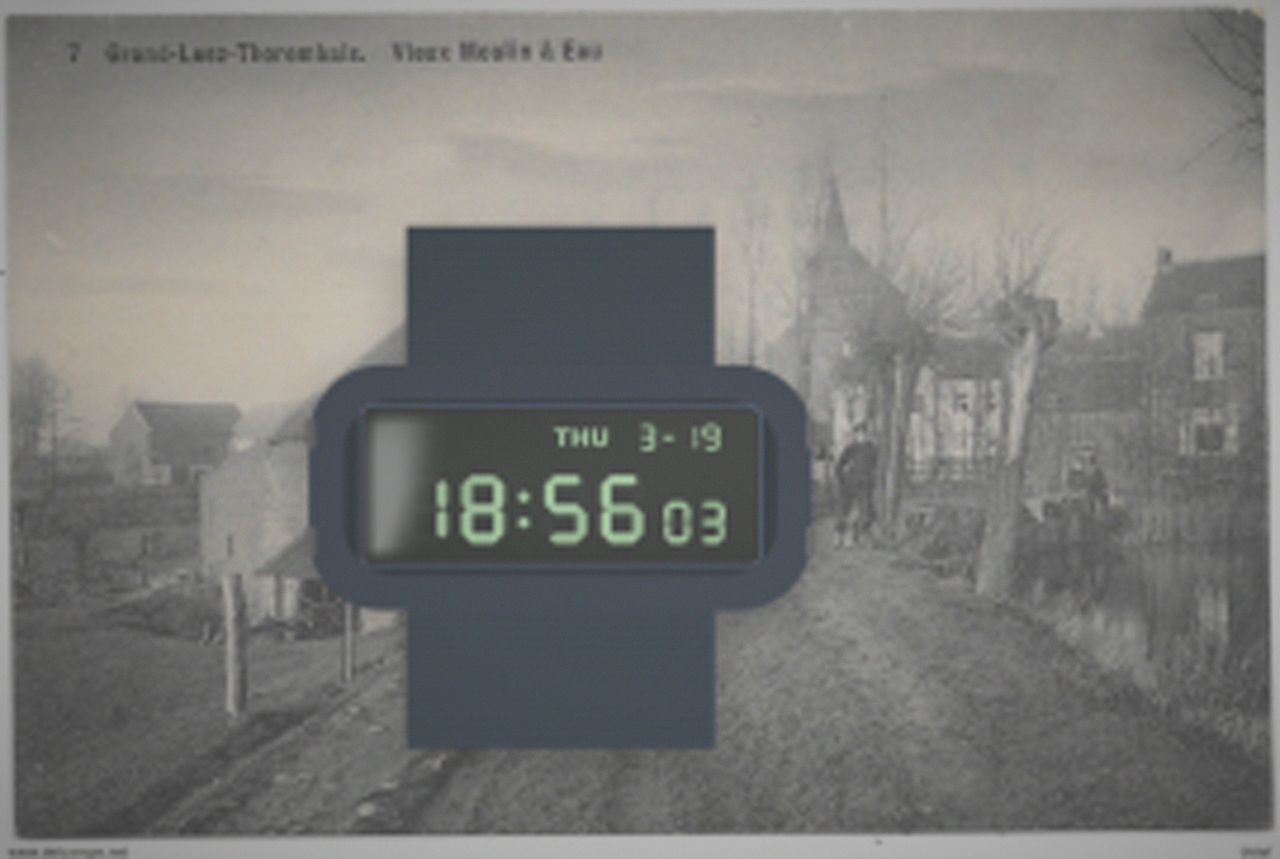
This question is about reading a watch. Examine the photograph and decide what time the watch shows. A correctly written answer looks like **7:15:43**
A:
**18:56:03**
